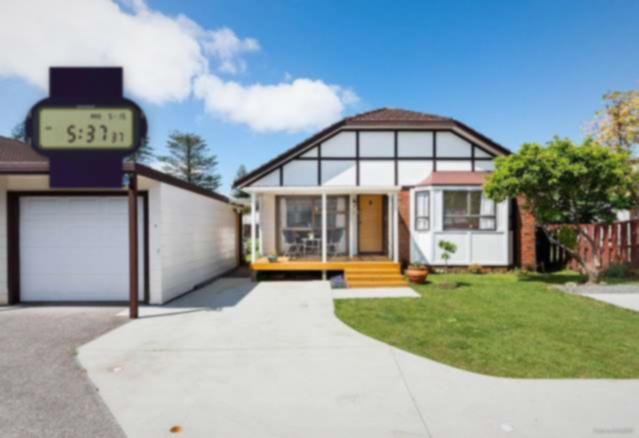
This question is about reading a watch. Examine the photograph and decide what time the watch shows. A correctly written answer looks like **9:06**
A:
**5:37**
